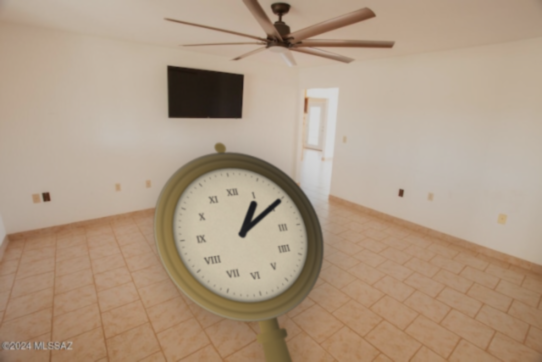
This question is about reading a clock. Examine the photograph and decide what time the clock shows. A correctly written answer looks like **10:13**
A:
**1:10**
